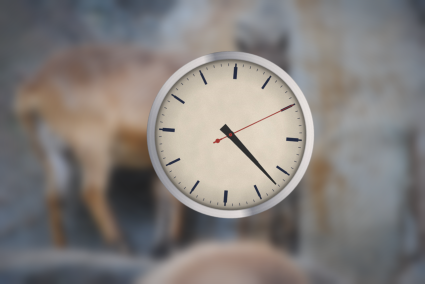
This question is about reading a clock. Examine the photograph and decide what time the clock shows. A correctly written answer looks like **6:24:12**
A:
**4:22:10**
